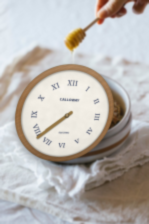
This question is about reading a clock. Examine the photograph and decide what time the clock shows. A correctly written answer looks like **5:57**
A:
**7:38**
